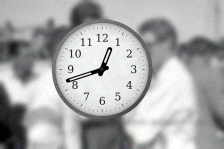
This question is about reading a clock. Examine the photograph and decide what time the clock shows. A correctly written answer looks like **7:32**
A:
**12:42**
